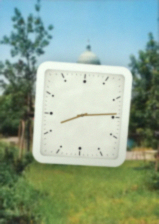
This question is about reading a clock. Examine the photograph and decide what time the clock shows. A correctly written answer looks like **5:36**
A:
**8:14**
